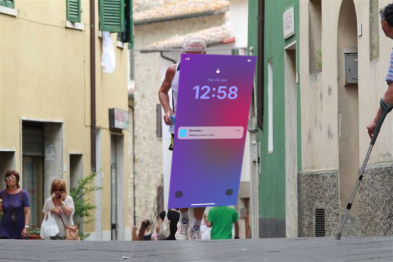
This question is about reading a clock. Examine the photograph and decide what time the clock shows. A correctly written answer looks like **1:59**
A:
**12:58**
